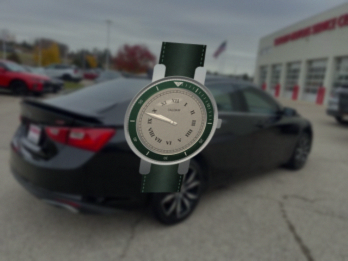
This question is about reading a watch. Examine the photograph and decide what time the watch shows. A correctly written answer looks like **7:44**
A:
**9:48**
